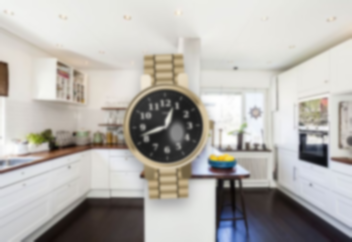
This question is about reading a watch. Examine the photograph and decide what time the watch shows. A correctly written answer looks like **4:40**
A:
**12:42**
